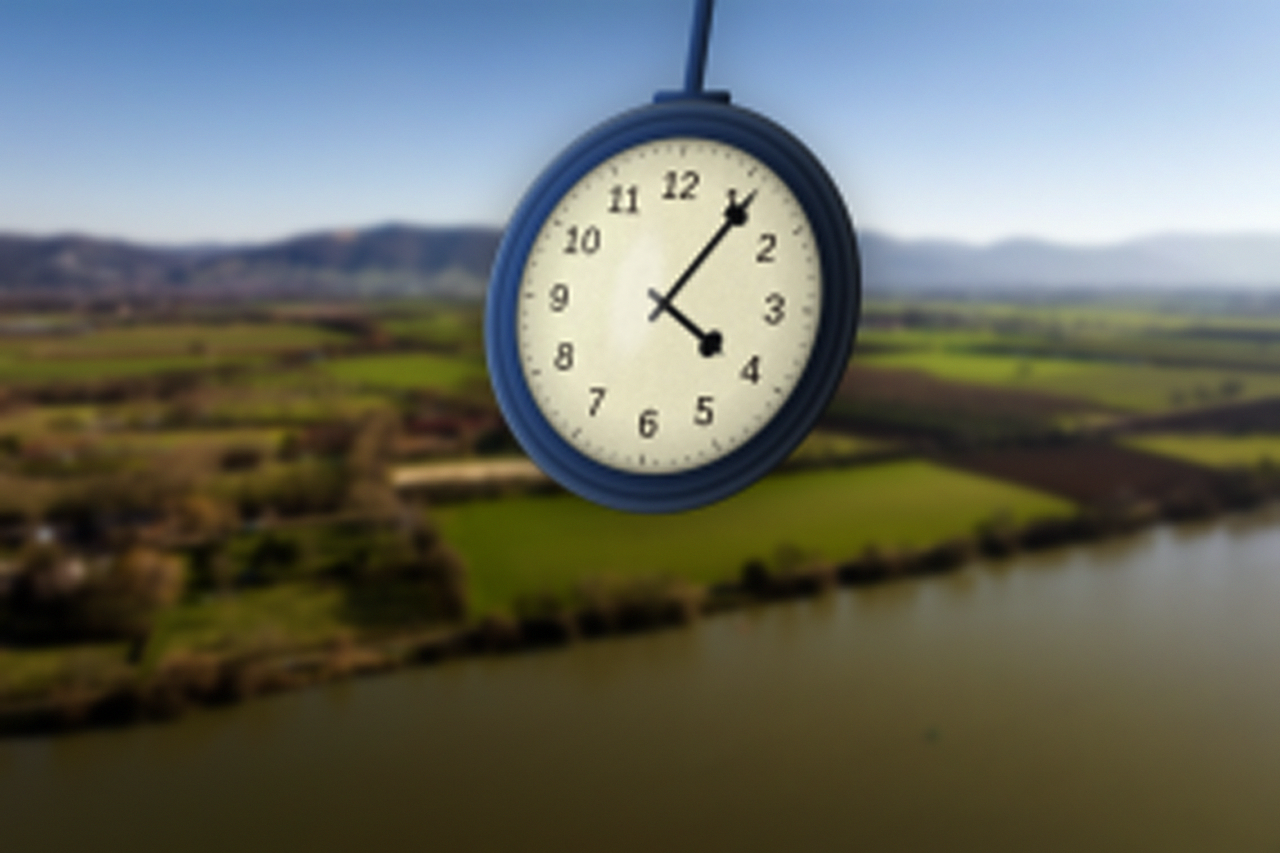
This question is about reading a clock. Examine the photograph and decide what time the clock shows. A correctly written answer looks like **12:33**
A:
**4:06**
